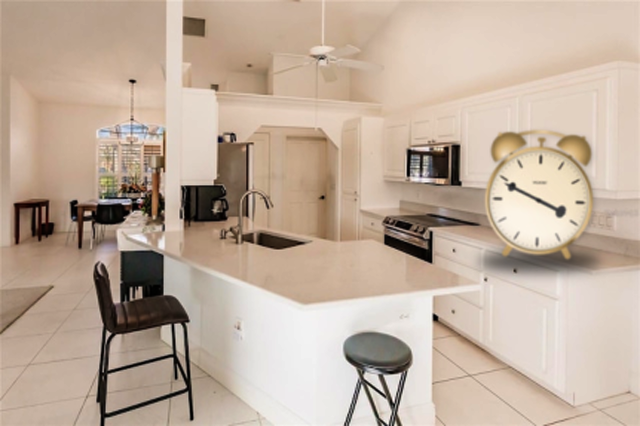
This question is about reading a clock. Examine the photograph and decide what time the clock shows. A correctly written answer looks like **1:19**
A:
**3:49**
